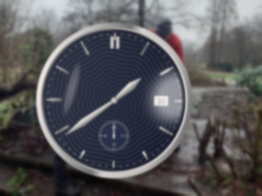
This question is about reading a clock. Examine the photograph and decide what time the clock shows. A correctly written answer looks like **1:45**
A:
**1:39**
